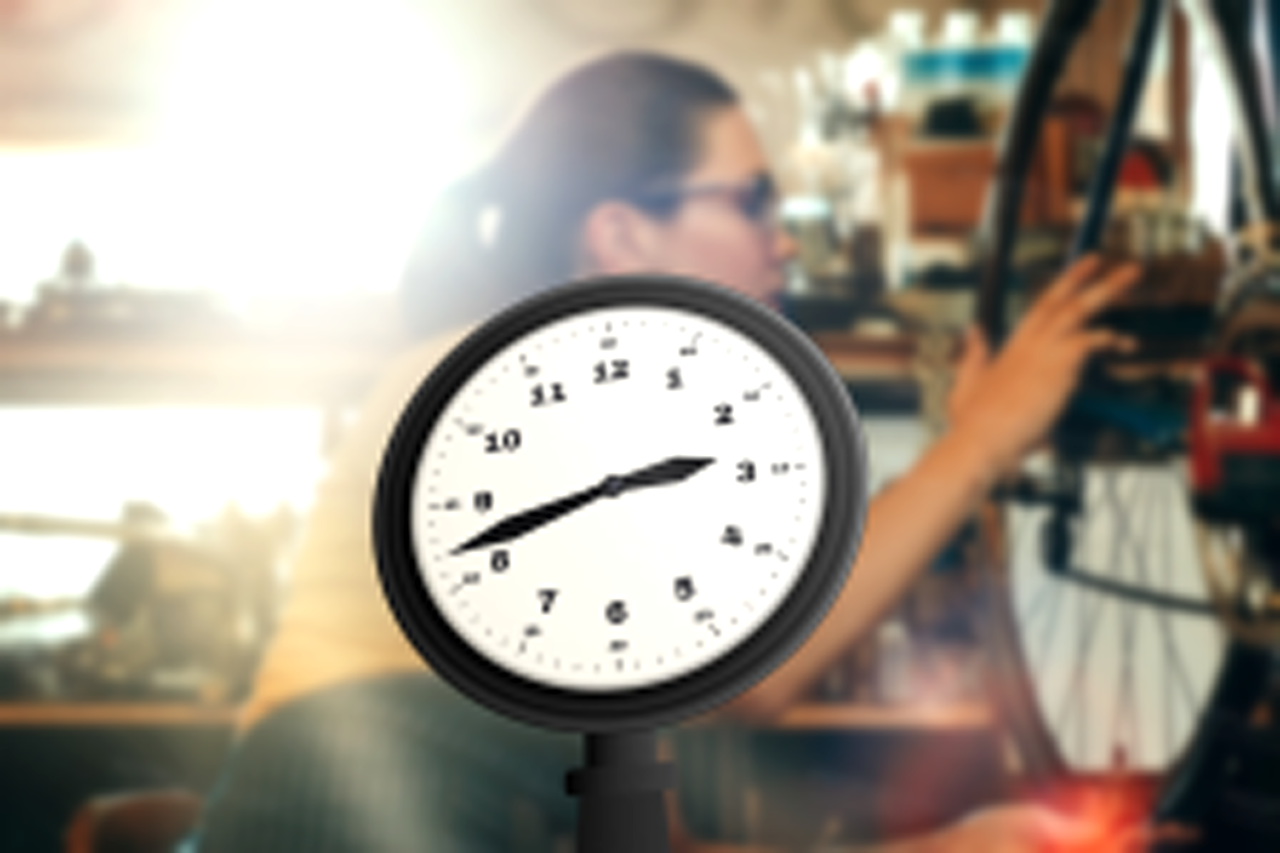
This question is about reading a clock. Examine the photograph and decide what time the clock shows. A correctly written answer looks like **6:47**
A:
**2:42**
